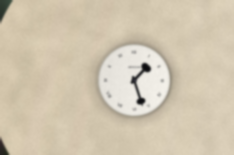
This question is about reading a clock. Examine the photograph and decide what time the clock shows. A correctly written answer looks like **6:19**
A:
**1:27**
